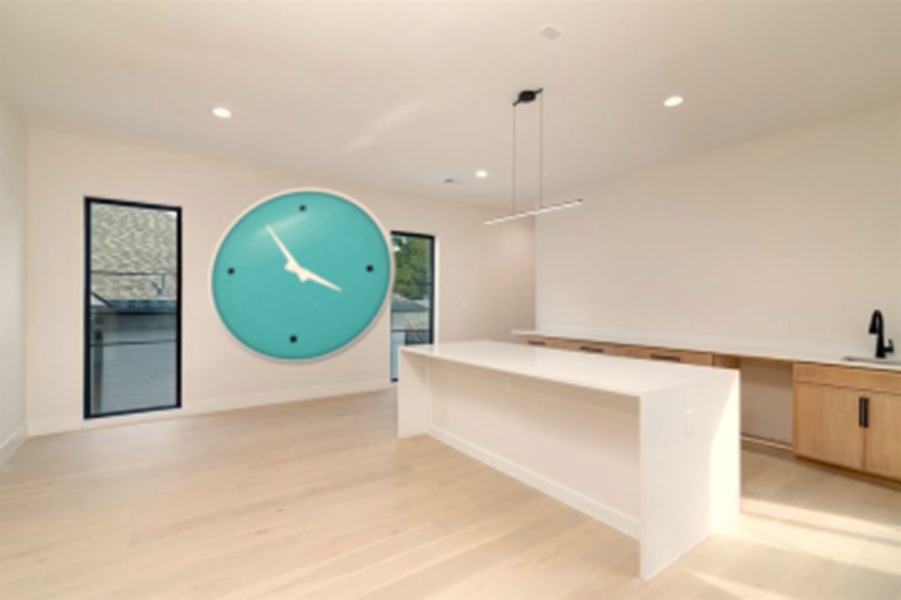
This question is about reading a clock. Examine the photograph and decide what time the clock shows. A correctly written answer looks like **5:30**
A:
**3:54**
